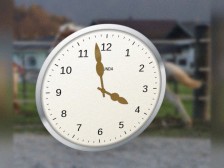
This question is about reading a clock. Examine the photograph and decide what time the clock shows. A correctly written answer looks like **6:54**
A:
**3:58**
